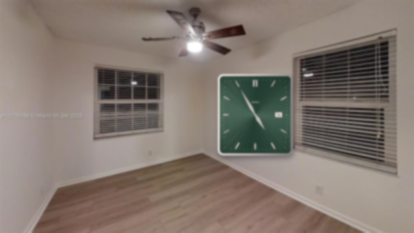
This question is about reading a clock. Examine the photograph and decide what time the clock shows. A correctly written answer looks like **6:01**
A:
**4:55**
